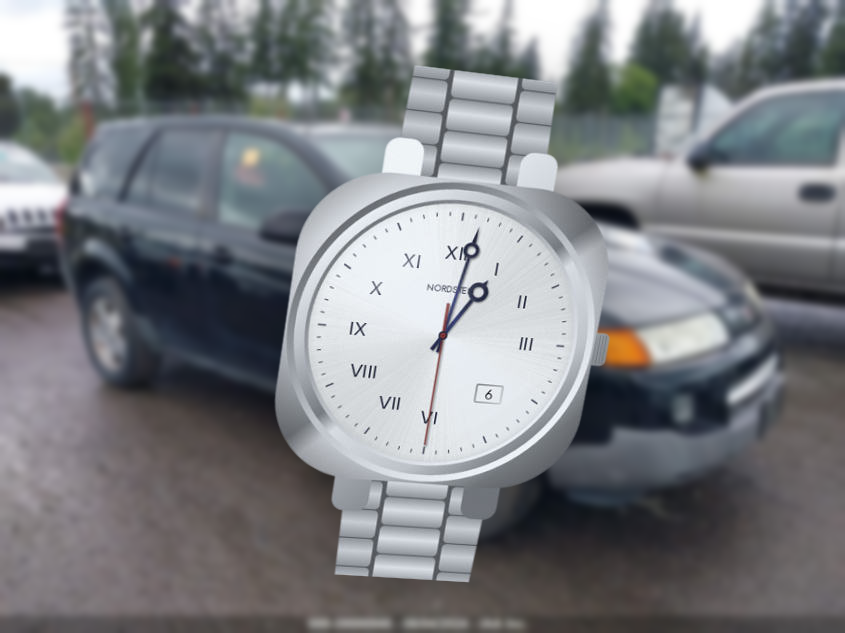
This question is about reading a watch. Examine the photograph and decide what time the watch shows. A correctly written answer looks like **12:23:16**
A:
**1:01:30**
